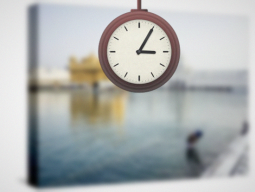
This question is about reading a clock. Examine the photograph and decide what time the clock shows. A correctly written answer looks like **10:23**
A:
**3:05**
